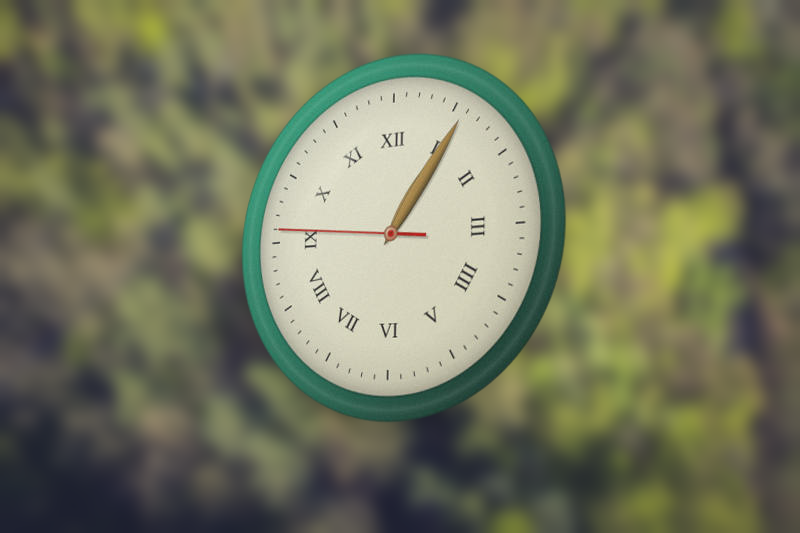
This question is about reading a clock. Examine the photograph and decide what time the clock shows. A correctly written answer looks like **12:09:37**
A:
**1:05:46**
